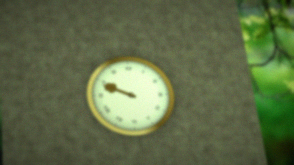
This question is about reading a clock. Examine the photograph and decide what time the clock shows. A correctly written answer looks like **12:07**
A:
**9:49**
